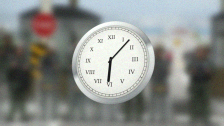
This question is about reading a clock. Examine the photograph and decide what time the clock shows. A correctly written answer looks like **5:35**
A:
**6:07**
